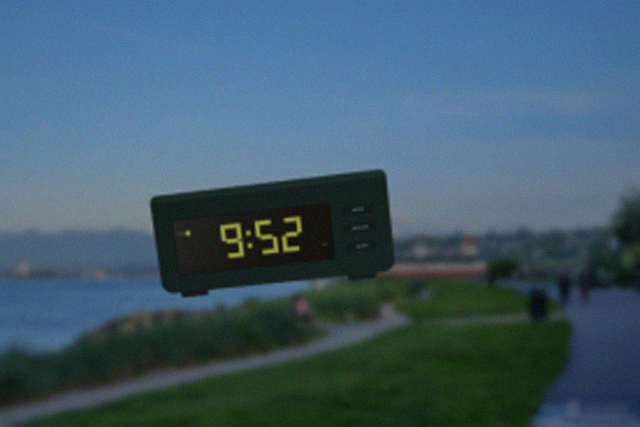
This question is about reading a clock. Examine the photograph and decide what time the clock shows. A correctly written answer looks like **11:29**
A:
**9:52**
